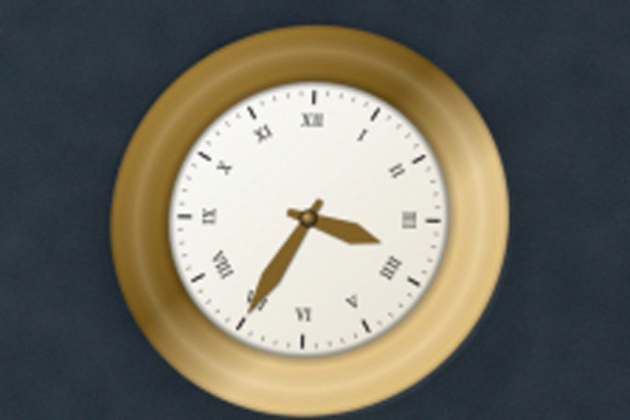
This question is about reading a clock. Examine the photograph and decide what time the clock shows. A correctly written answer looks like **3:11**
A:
**3:35**
